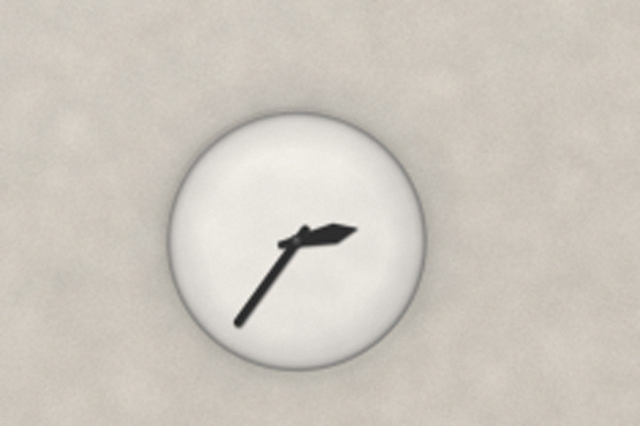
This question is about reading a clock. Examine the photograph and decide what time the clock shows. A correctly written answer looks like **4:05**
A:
**2:36**
